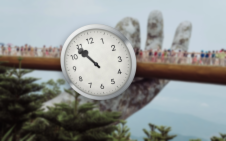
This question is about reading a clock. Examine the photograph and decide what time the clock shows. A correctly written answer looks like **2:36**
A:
**10:54**
